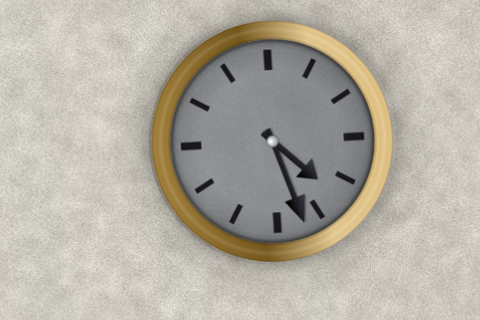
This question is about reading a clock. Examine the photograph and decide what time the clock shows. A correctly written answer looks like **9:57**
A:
**4:27**
